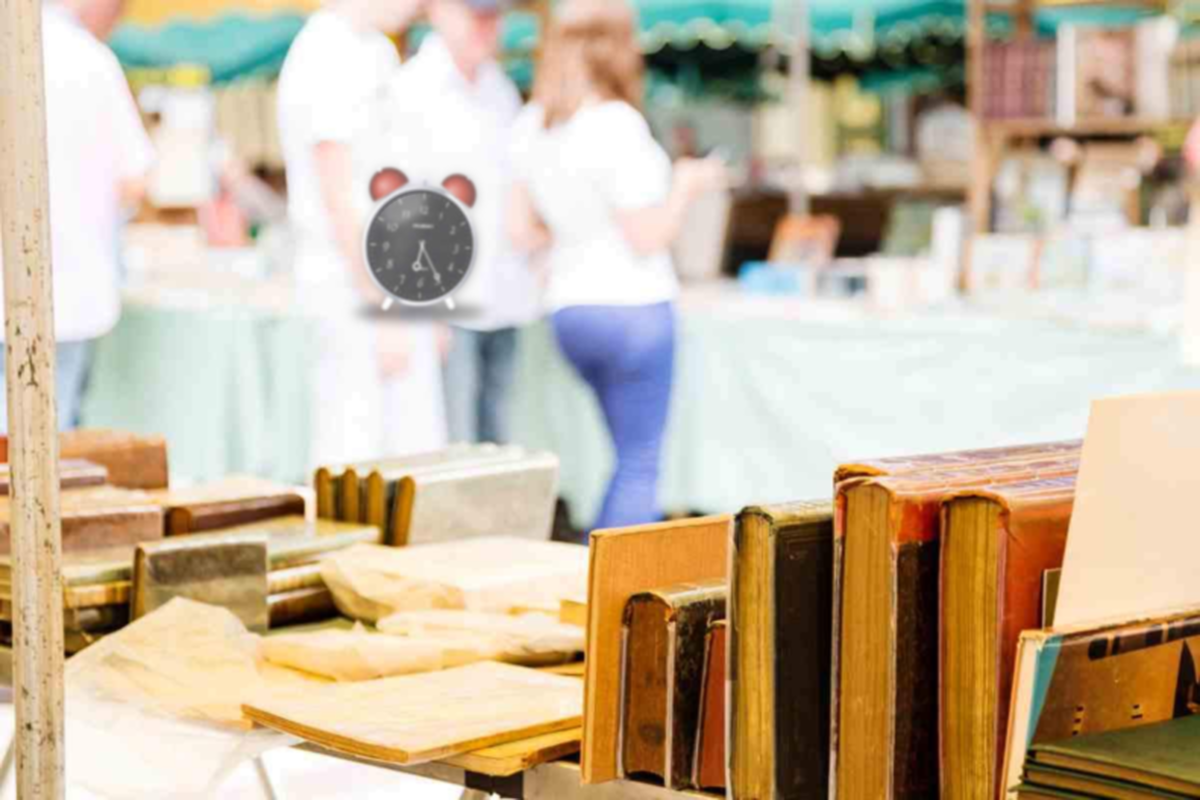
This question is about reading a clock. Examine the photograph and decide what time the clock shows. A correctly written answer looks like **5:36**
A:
**6:25**
